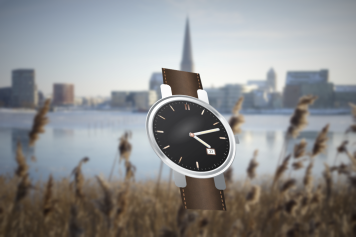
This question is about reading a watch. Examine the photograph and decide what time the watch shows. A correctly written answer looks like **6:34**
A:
**4:12**
